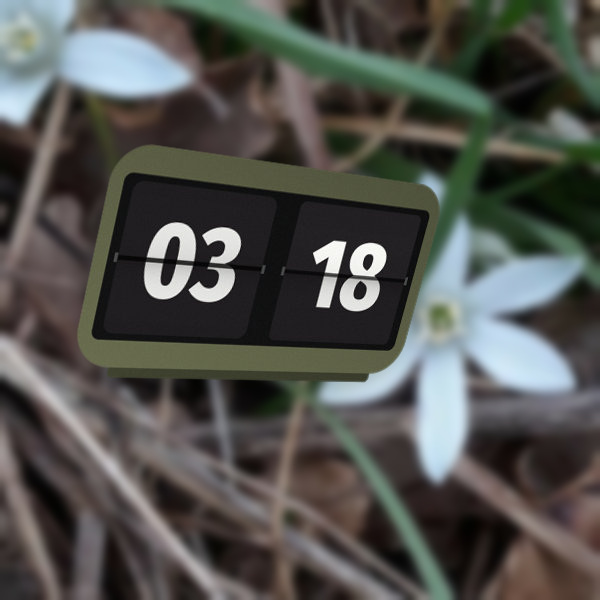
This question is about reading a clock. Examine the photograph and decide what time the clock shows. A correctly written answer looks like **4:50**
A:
**3:18**
